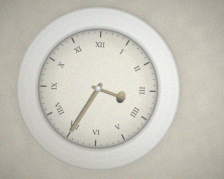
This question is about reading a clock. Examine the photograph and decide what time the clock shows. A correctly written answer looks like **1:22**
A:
**3:35**
